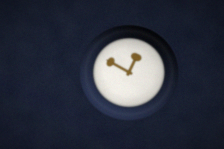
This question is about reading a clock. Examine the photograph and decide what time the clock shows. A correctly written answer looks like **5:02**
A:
**12:50**
